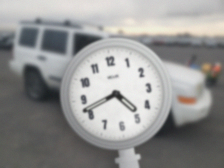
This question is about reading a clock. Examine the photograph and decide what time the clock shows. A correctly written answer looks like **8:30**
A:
**4:42**
